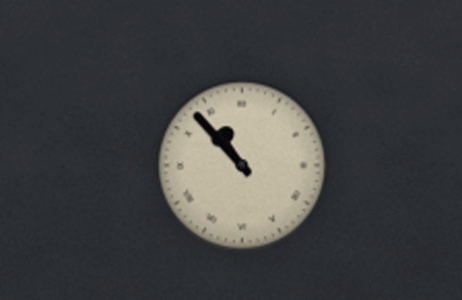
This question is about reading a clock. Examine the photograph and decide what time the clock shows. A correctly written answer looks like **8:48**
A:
**10:53**
